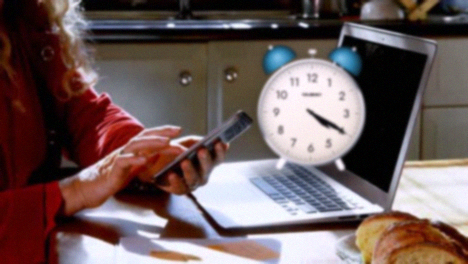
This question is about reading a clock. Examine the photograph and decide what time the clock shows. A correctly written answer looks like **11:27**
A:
**4:20**
